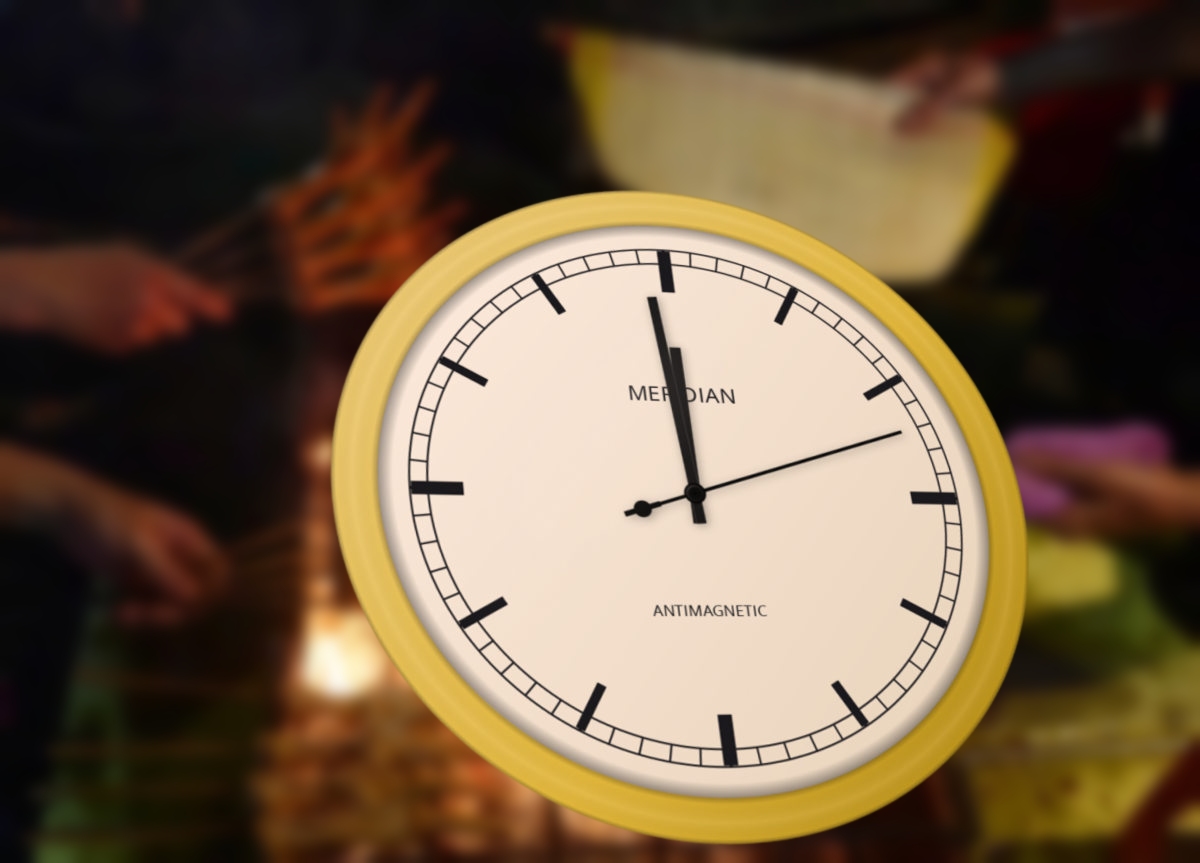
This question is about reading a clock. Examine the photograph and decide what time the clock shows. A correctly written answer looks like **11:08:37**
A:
**11:59:12**
